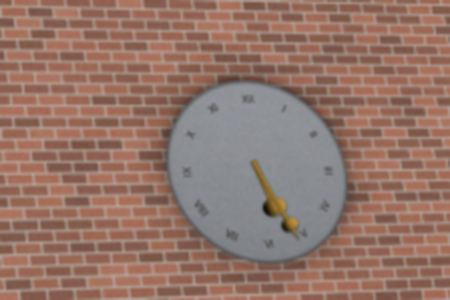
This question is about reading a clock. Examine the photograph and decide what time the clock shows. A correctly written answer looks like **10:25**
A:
**5:26**
